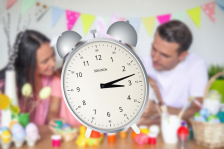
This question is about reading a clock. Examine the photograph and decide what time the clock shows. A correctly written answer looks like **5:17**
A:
**3:13**
